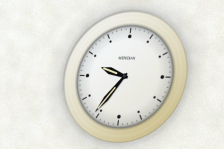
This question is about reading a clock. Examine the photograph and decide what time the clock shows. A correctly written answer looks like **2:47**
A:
**9:36**
